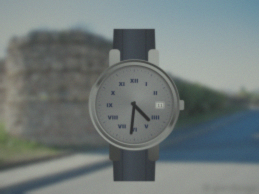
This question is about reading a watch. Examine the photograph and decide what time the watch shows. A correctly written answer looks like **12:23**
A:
**4:31**
